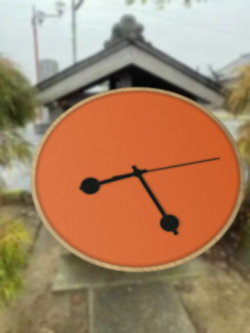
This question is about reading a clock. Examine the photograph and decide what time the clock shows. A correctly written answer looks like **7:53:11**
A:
**8:25:13**
